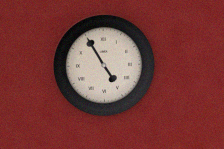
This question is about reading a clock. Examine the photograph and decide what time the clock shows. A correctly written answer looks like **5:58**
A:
**4:55**
